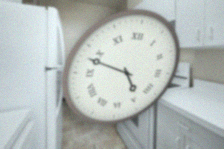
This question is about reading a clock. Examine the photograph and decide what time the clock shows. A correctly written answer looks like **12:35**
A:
**4:48**
